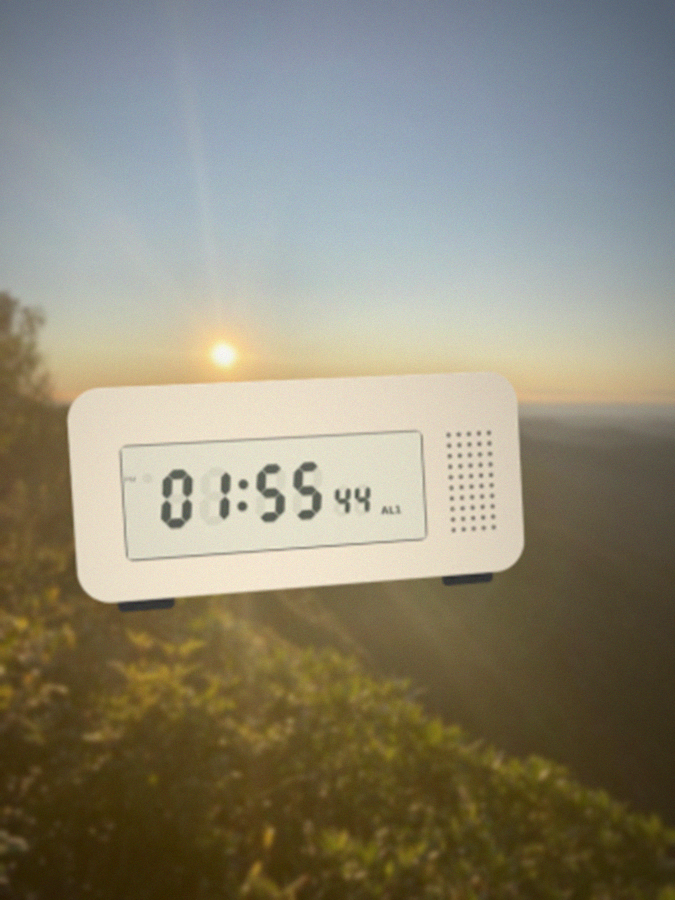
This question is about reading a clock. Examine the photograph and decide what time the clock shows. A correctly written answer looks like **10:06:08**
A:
**1:55:44**
